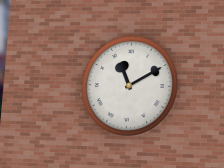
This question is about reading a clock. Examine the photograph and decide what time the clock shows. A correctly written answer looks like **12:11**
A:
**11:10**
